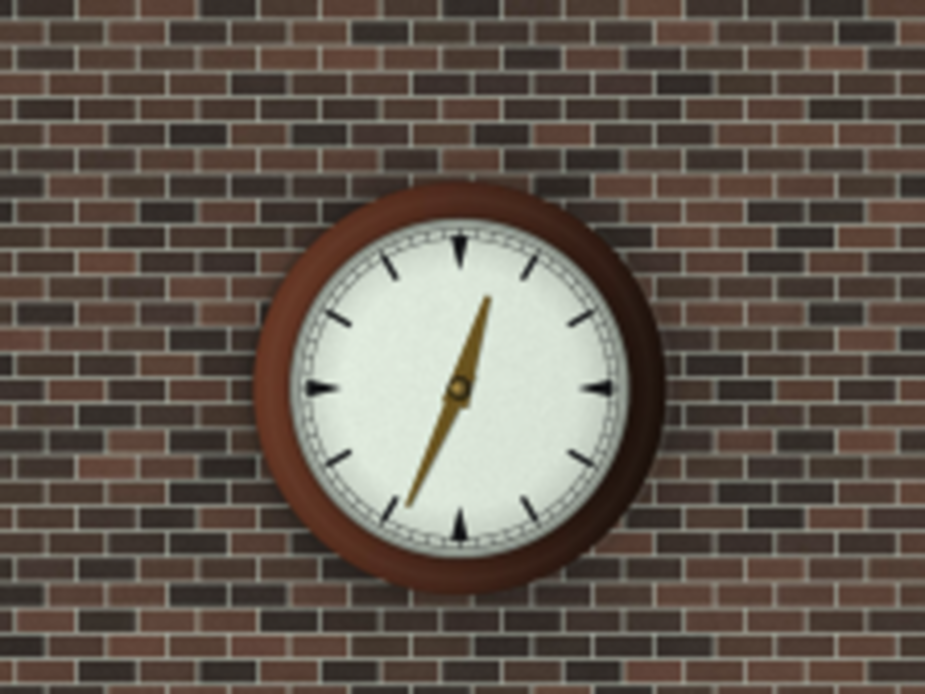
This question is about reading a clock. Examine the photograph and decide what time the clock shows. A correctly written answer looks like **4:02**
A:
**12:34**
